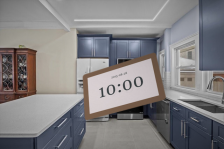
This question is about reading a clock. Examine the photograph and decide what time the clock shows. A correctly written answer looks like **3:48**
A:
**10:00**
